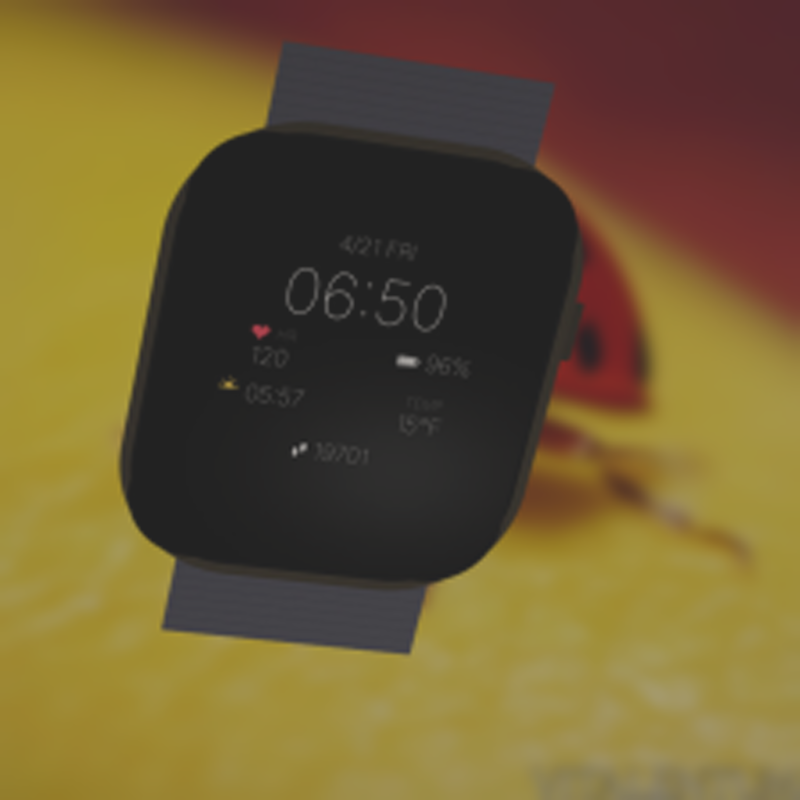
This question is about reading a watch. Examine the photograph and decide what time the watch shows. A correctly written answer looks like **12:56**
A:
**6:50**
